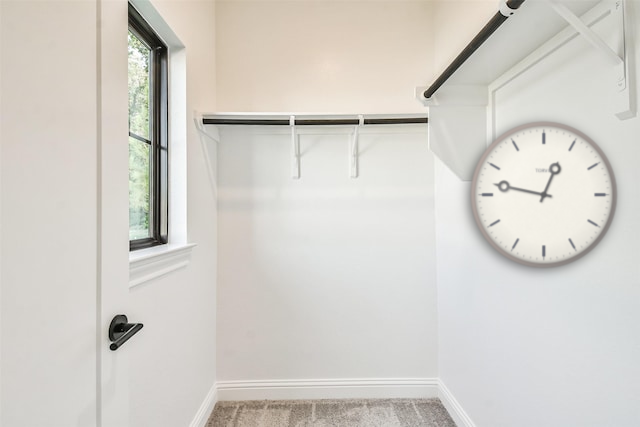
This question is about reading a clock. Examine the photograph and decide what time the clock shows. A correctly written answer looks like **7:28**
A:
**12:47**
